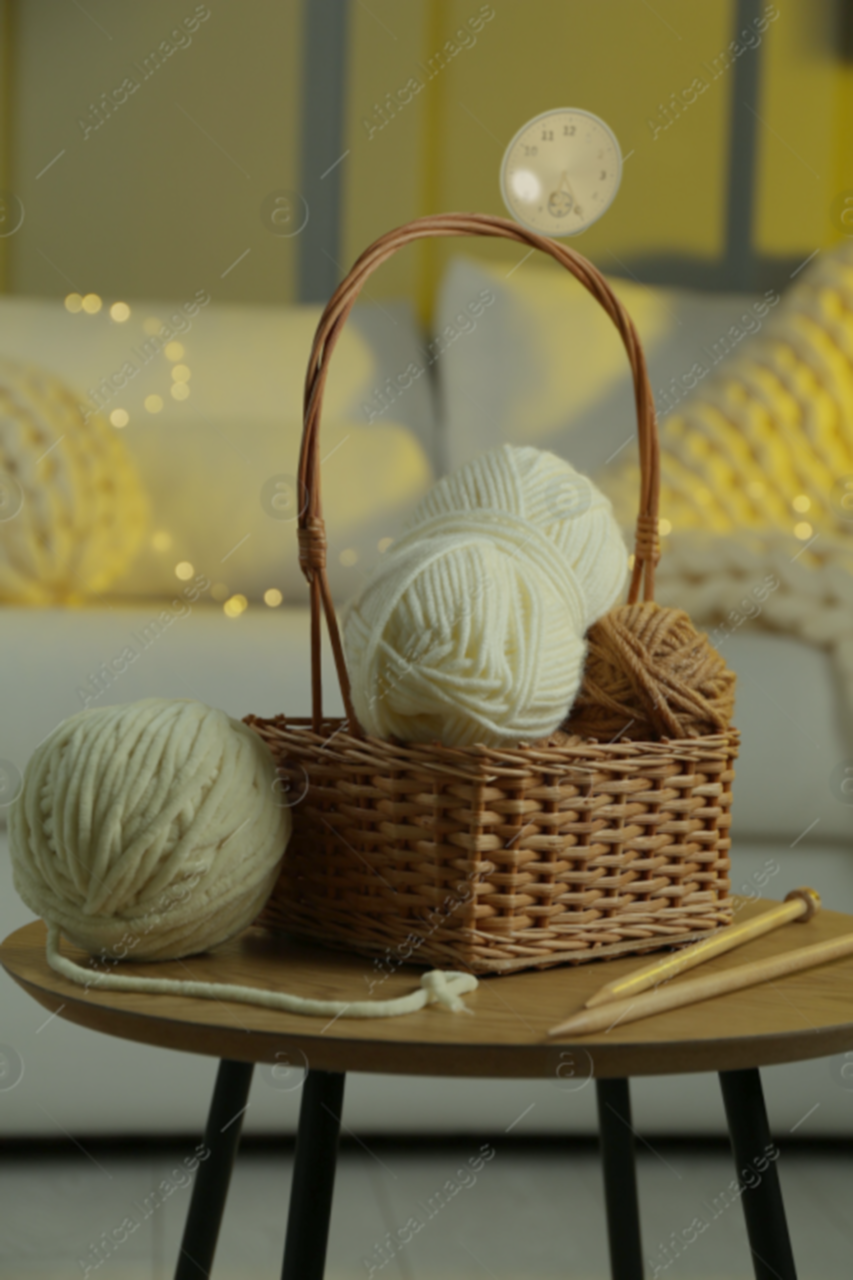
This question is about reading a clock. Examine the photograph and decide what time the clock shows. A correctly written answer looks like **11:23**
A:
**6:25**
